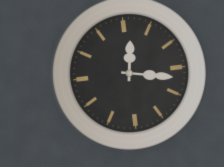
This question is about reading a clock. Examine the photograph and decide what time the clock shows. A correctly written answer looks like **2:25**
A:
**12:17**
